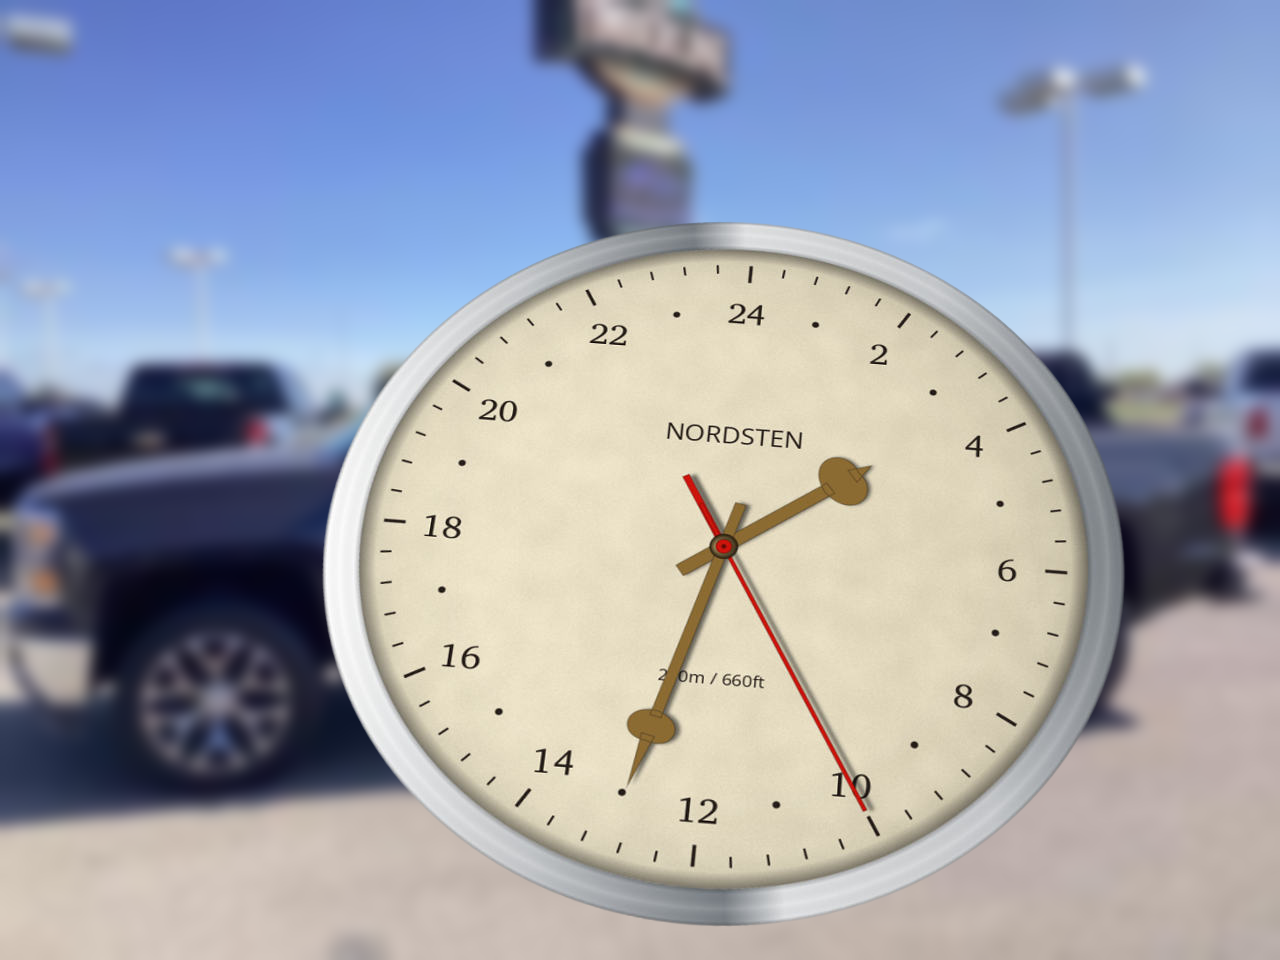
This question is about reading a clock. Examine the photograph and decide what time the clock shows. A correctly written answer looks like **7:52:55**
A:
**3:32:25**
